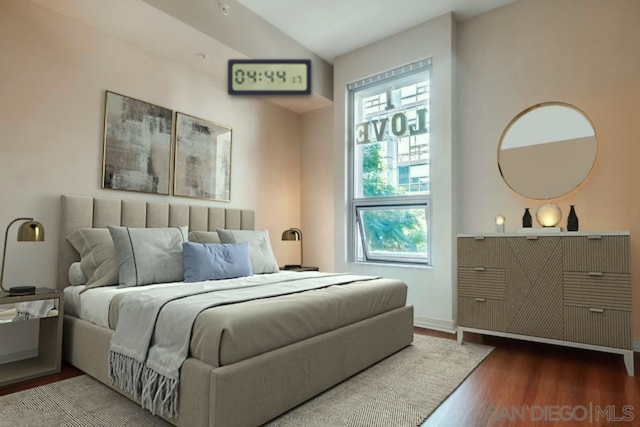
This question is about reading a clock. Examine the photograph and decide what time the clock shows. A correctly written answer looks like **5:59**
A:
**4:44**
